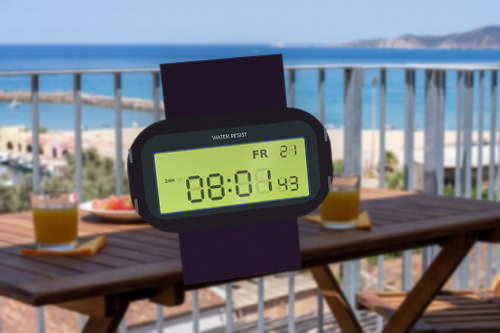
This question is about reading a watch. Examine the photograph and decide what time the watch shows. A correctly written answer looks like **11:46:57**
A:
**8:01:43**
